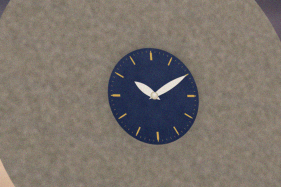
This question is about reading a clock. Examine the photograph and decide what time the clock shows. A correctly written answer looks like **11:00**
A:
**10:10**
